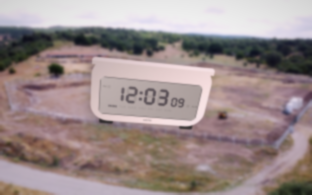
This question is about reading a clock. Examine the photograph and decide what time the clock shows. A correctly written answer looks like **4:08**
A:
**12:03**
